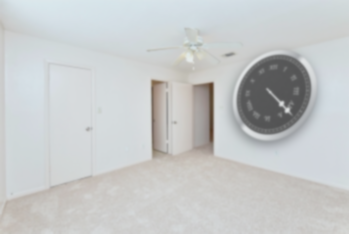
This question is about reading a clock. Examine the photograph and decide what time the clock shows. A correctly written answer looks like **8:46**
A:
**4:22**
